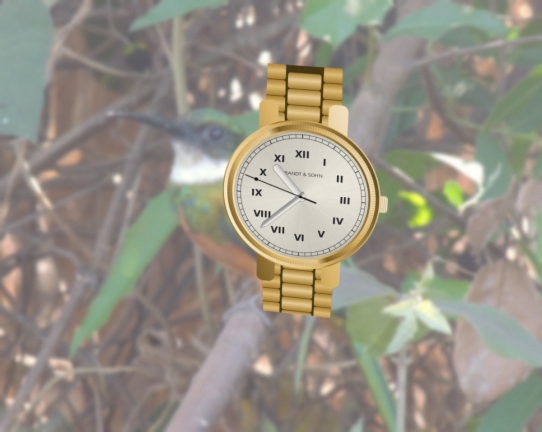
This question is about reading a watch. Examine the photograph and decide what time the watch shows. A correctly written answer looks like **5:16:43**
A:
**10:37:48**
